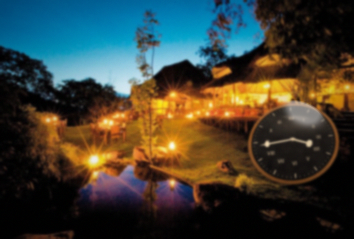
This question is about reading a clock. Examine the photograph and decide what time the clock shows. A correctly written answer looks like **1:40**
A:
**3:44**
